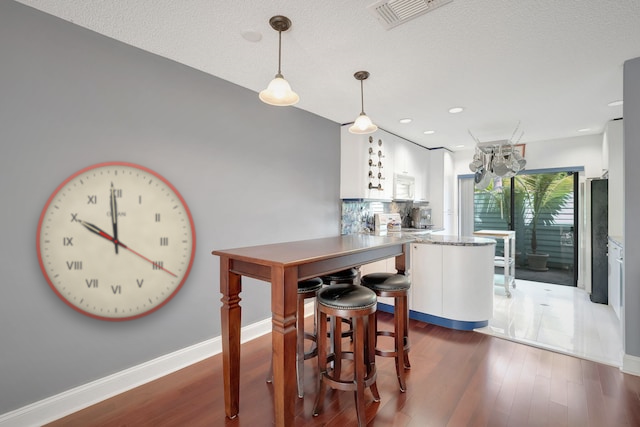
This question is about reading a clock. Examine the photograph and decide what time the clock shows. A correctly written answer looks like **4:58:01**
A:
**9:59:20**
